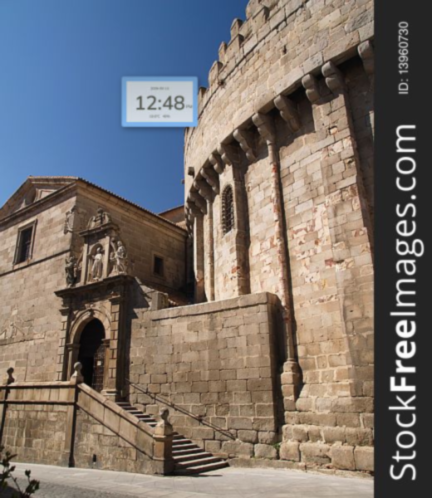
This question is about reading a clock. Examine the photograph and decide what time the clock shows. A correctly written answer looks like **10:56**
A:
**12:48**
